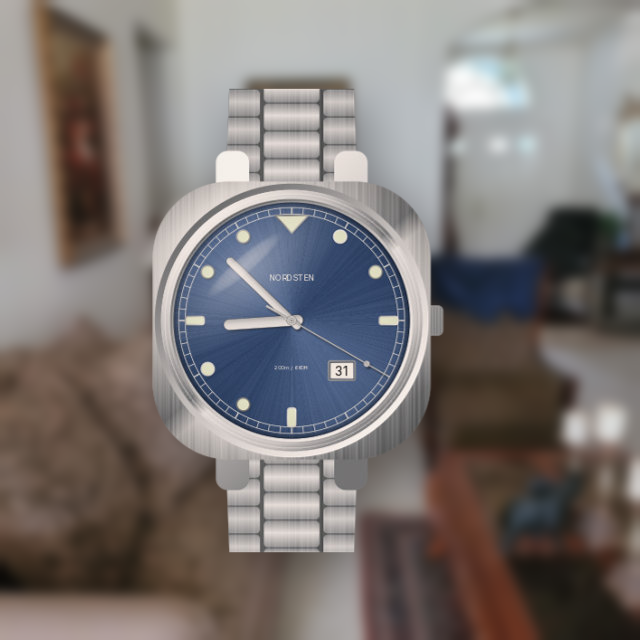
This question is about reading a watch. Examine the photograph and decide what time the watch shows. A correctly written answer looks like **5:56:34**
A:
**8:52:20**
